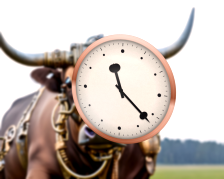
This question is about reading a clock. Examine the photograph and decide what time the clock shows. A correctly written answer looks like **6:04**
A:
**11:22**
